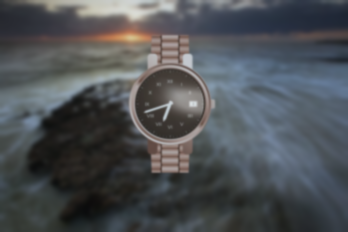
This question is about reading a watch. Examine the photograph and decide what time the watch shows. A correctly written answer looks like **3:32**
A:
**6:42**
